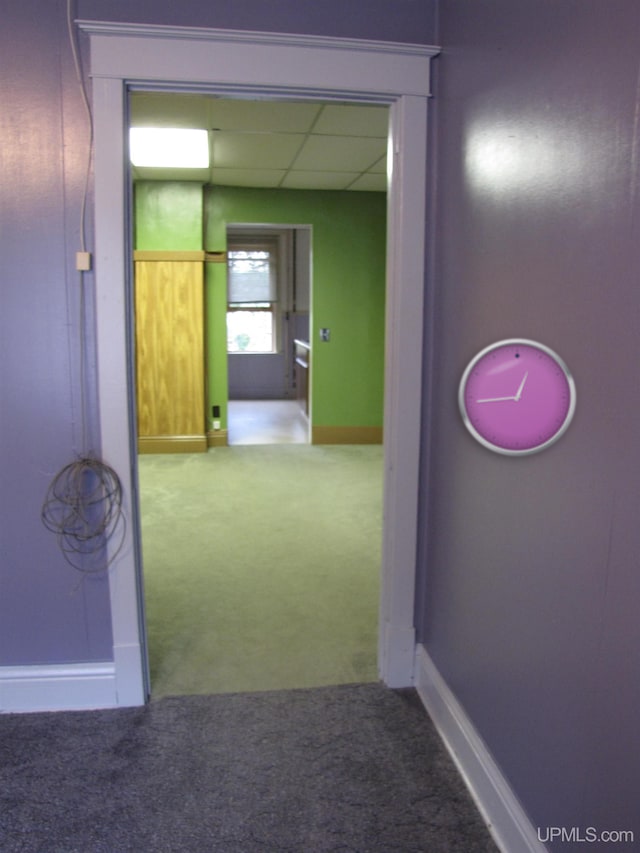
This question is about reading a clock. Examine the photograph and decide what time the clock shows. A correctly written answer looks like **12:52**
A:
**12:44**
